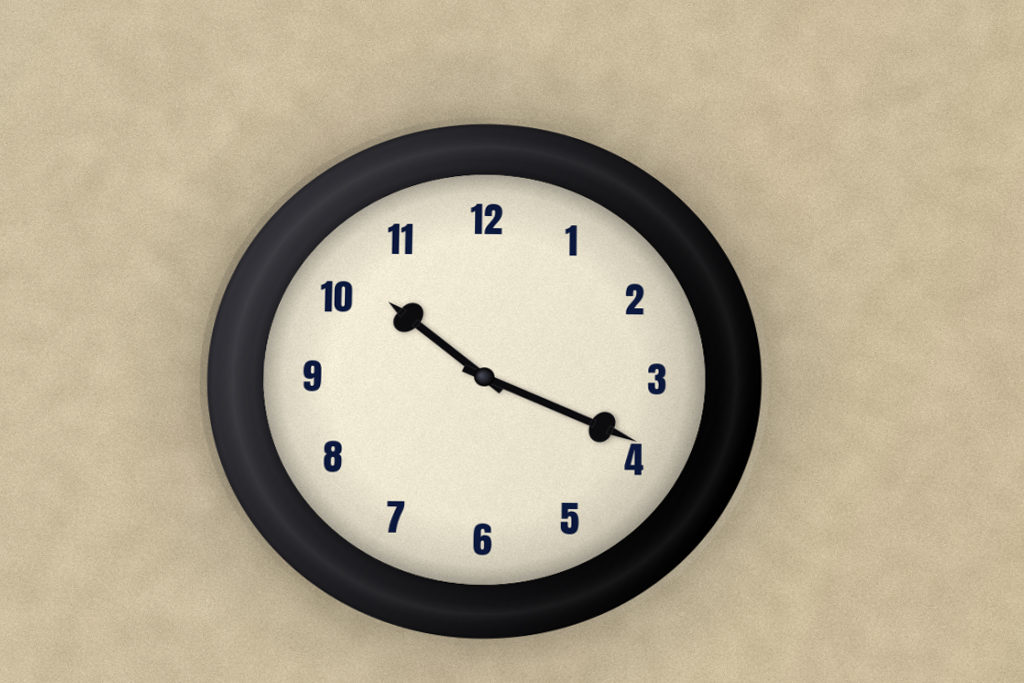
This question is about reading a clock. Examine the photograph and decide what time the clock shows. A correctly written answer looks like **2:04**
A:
**10:19**
